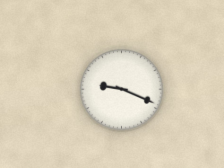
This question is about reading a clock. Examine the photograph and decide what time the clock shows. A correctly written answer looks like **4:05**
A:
**9:19**
